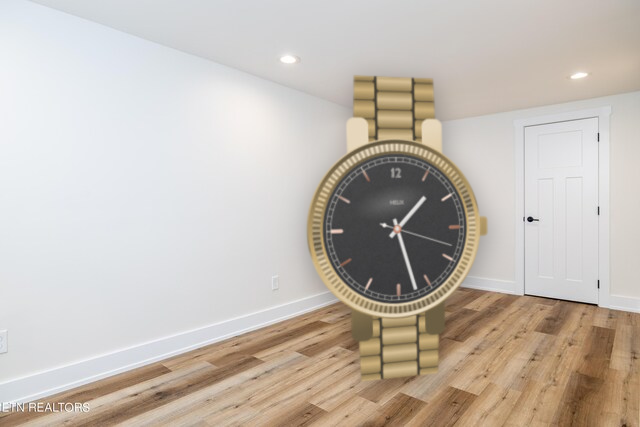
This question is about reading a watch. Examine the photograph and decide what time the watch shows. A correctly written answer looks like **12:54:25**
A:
**1:27:18**
